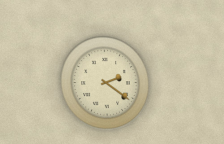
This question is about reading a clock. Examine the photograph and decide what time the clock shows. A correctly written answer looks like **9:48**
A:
**2:21**
